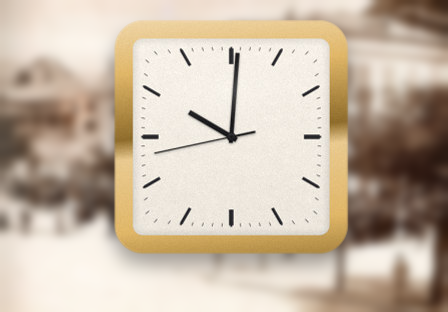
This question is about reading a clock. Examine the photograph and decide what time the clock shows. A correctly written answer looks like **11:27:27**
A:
**10:00:43**
